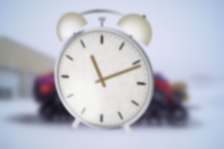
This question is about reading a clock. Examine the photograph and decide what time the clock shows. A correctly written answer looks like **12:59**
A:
**11:11**
